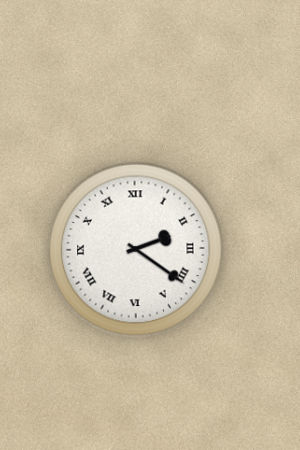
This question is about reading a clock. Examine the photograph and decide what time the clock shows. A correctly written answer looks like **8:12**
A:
**2:21**
